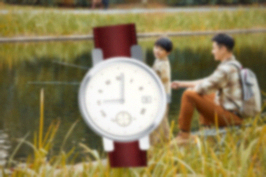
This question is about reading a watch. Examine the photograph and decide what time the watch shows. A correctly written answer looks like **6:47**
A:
**9:01**
